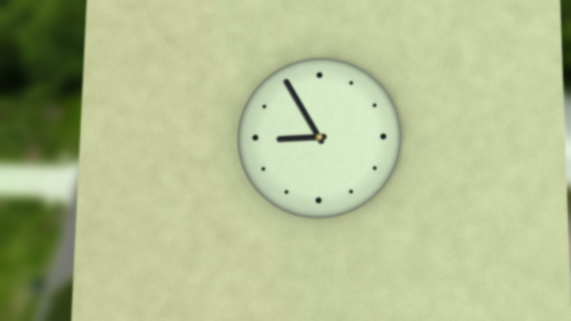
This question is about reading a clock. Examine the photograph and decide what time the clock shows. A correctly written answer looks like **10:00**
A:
**8:55**
